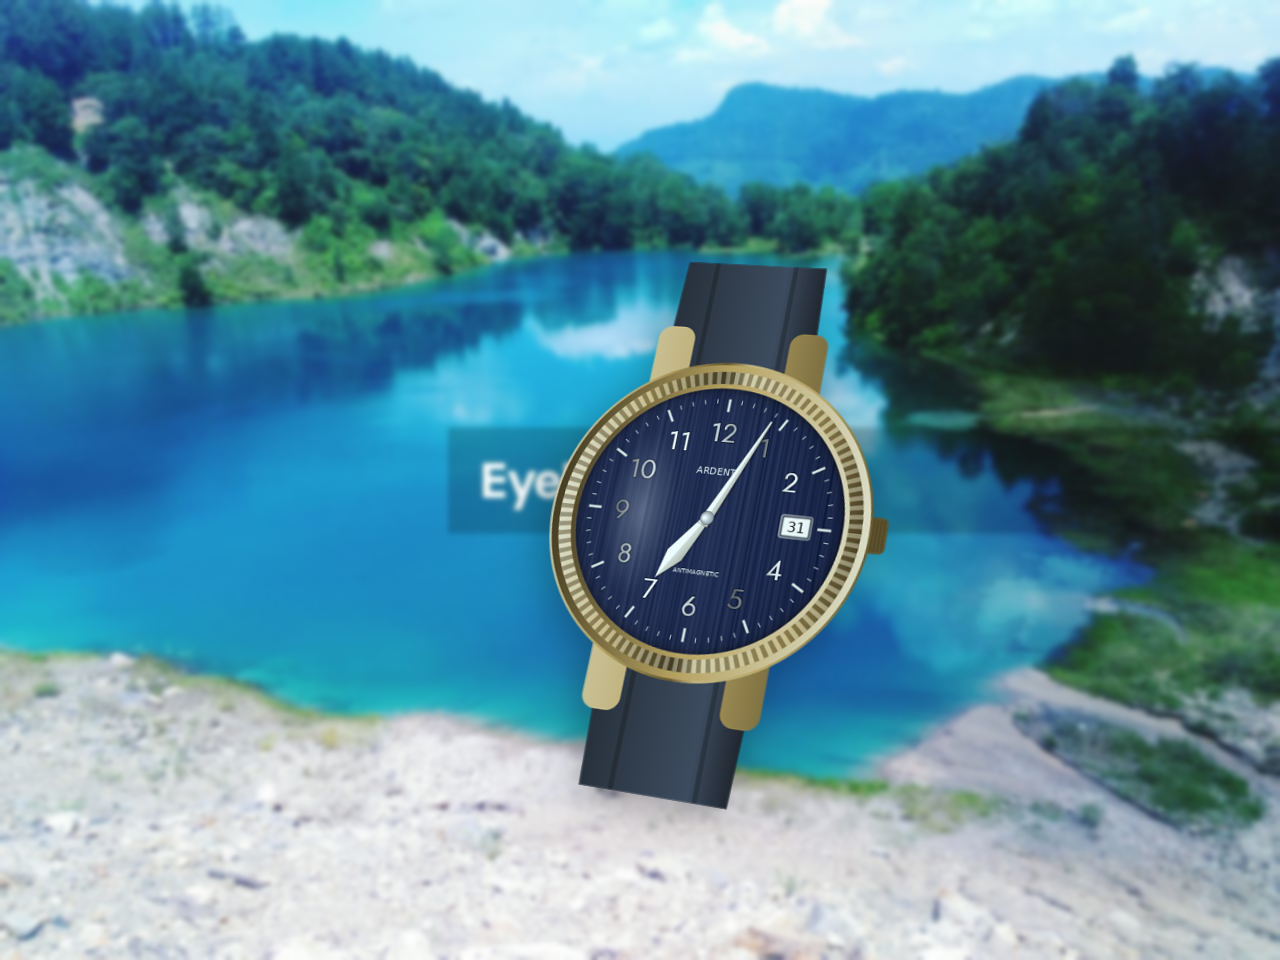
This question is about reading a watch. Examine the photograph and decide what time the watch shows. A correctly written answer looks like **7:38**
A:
**7:04**
